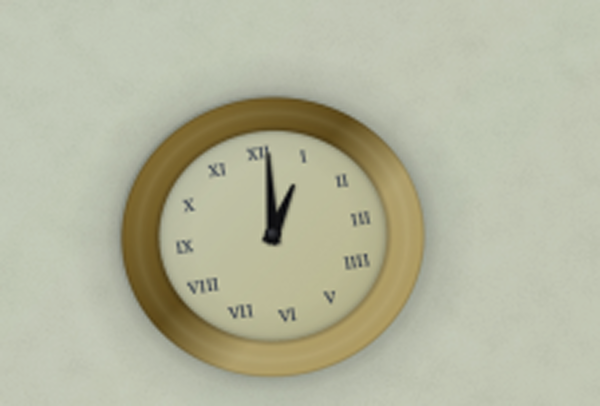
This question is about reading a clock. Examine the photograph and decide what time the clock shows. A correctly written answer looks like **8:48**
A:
**1:01**
